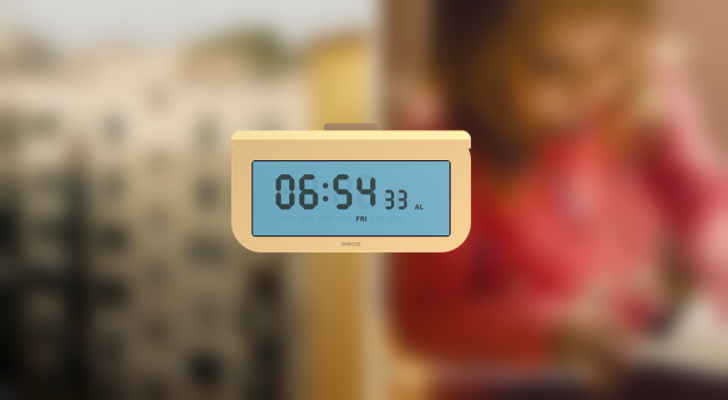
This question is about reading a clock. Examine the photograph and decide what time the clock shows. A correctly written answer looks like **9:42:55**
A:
**6:54:33**
